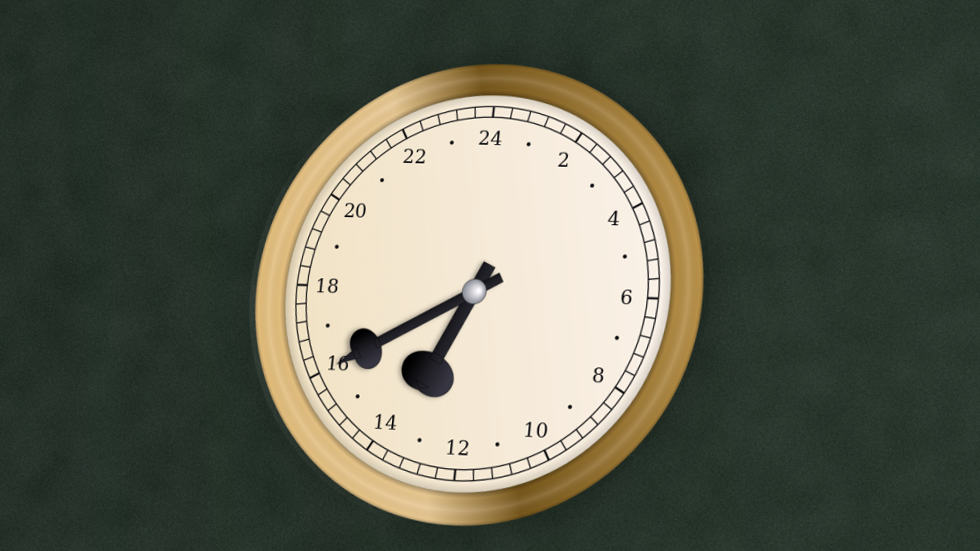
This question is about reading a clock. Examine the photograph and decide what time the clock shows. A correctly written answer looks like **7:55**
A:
**13:40**
